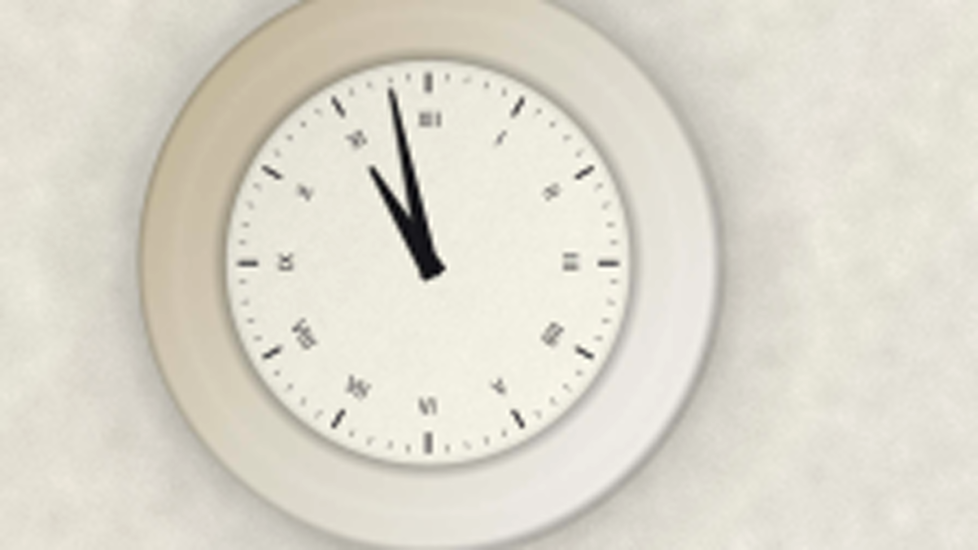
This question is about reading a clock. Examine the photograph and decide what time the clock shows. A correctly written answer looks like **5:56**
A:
**10:58**
